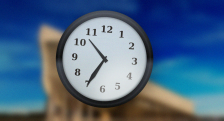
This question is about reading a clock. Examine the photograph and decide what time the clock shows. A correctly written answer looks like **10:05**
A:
**10:35**
